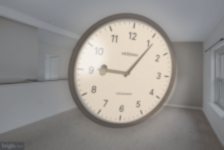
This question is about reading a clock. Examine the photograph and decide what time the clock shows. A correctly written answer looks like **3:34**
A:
**9:06**
